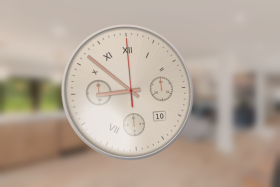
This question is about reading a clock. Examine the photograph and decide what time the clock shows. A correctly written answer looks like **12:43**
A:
**8:52**
